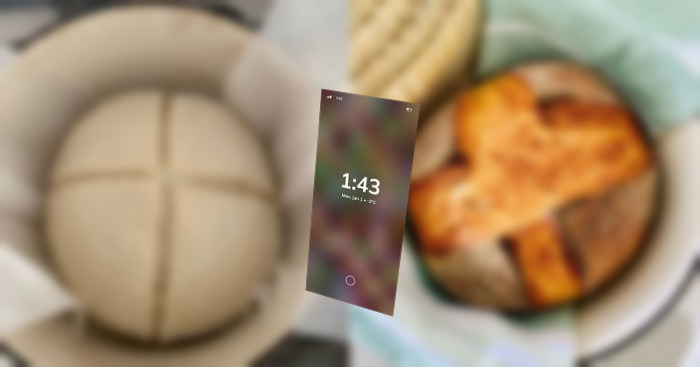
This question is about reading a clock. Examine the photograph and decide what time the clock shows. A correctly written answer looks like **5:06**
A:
**1:43**
